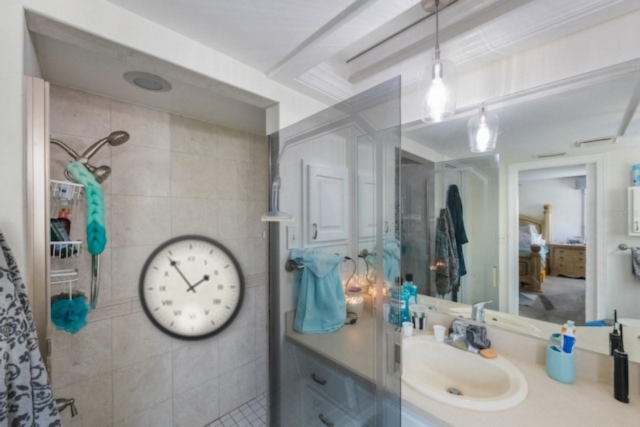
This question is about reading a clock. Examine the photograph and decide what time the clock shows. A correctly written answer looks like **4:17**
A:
**1:54**
